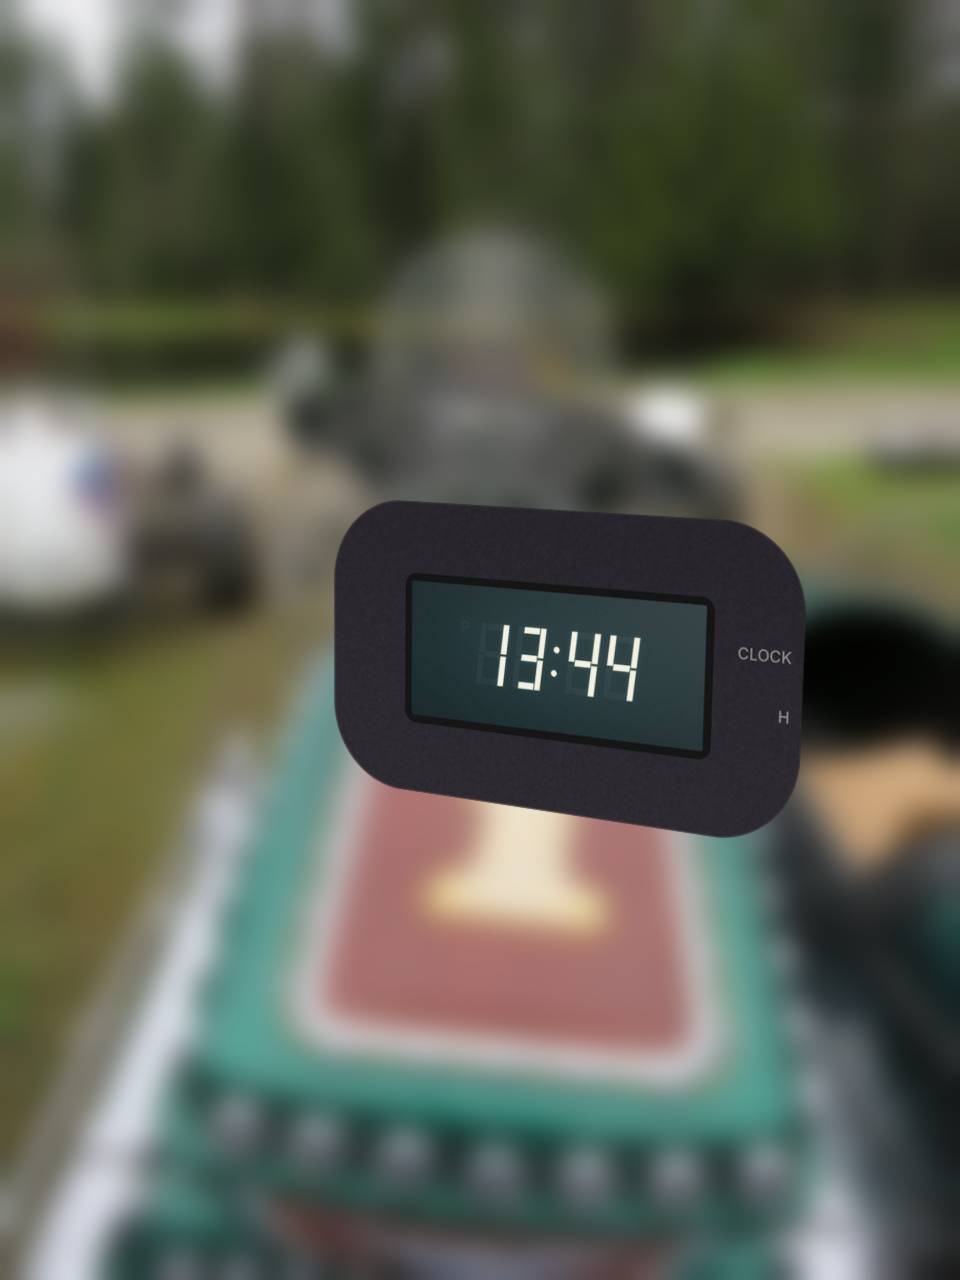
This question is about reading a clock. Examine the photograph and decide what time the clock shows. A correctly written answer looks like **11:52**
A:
**13:44**
